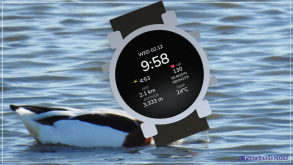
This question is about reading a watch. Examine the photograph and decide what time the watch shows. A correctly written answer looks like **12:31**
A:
**9:58**
